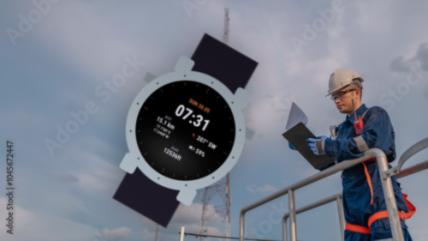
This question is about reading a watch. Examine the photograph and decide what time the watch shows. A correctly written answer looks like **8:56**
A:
**7:31**
